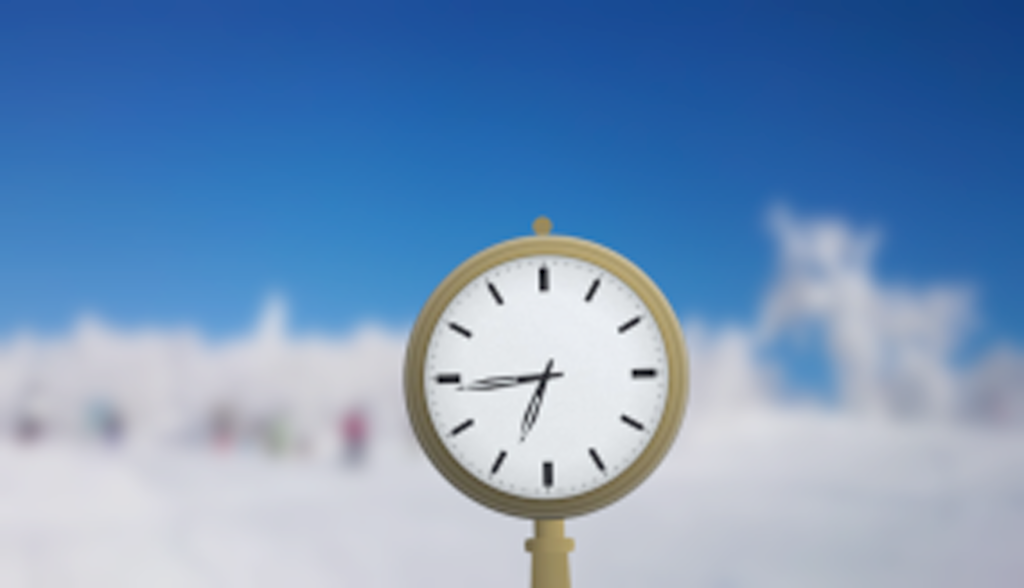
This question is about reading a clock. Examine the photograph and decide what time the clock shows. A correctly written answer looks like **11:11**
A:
**6:44**
